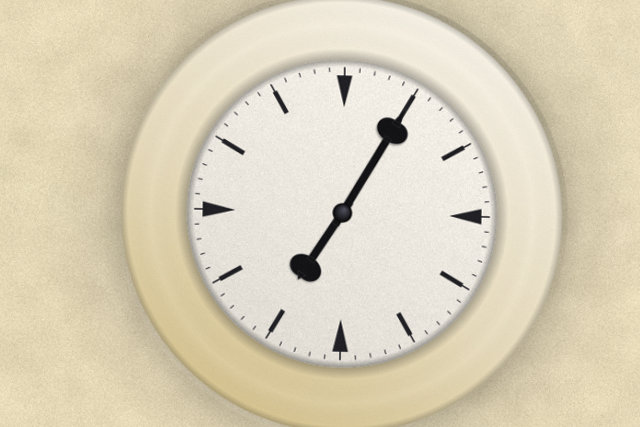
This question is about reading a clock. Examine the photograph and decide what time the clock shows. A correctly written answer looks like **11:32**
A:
**7:05**
